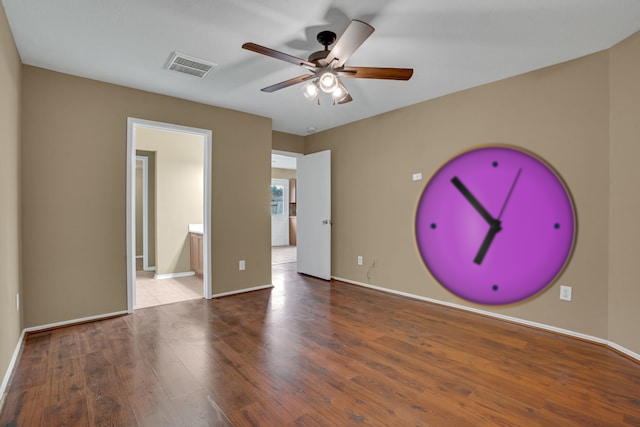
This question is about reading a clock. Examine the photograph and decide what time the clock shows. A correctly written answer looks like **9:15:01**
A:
**6:53:04**
